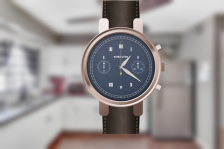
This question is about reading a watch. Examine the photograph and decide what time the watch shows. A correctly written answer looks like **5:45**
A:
**1:21**
